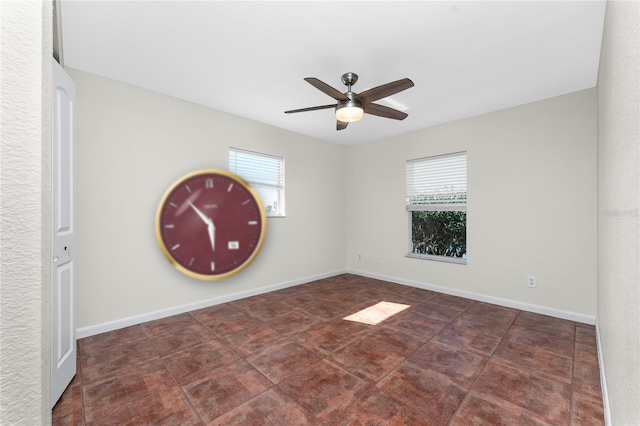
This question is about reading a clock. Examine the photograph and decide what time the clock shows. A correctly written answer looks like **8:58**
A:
**5:53**
